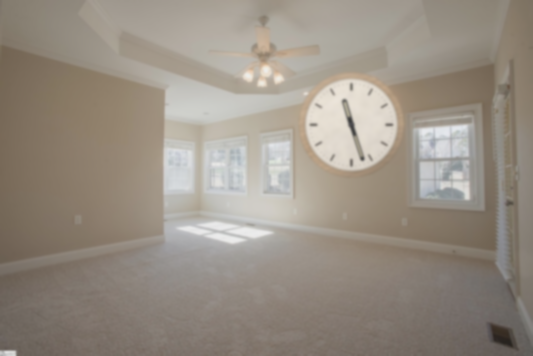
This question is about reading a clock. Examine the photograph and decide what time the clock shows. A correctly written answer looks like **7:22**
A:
**11:27**
